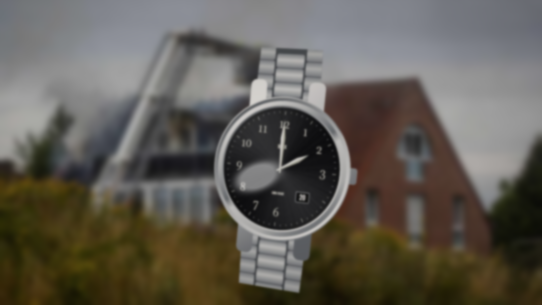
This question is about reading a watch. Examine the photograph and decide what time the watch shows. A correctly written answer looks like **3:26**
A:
**2:00**
